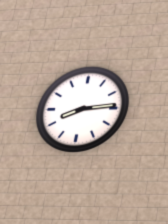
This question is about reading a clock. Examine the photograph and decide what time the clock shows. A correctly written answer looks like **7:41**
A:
**8:14**
